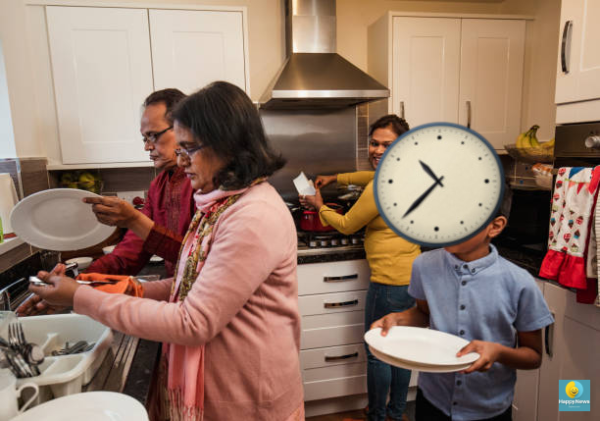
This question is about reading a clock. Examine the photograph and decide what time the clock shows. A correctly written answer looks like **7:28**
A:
**10:37**
